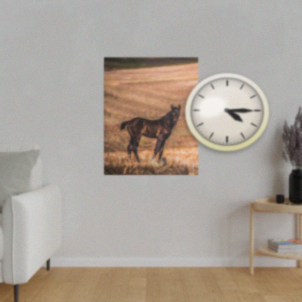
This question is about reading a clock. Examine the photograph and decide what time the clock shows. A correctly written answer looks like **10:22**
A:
**4:15**
